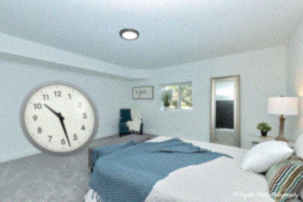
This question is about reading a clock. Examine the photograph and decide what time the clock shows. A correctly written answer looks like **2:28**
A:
**10:28**
